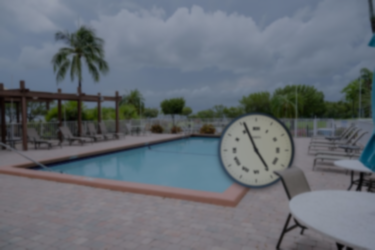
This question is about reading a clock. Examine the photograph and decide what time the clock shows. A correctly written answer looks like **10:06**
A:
**4:56**
